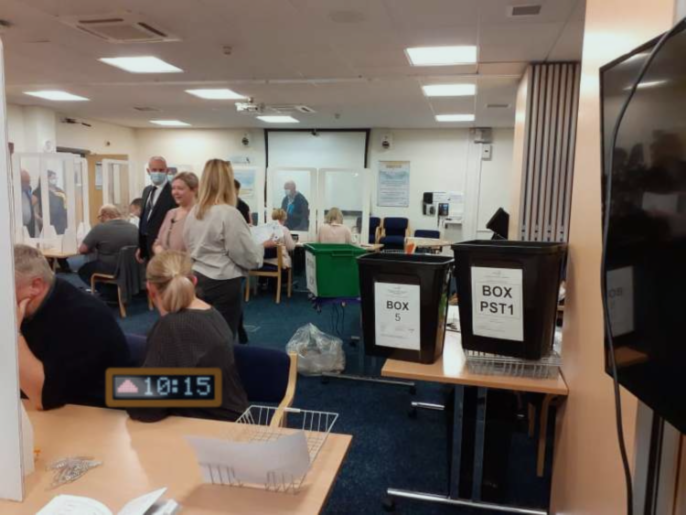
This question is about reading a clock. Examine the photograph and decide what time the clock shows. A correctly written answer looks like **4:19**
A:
**10:15**
